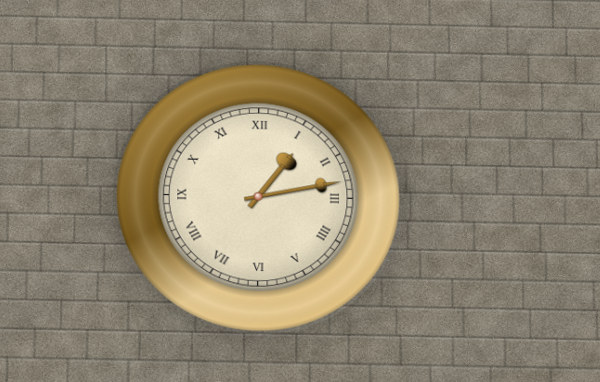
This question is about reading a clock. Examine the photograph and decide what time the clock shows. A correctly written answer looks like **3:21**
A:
**1:13**
